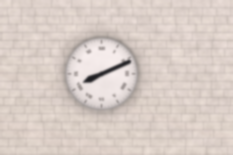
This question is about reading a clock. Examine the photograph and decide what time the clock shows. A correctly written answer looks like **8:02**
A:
**8:11**
